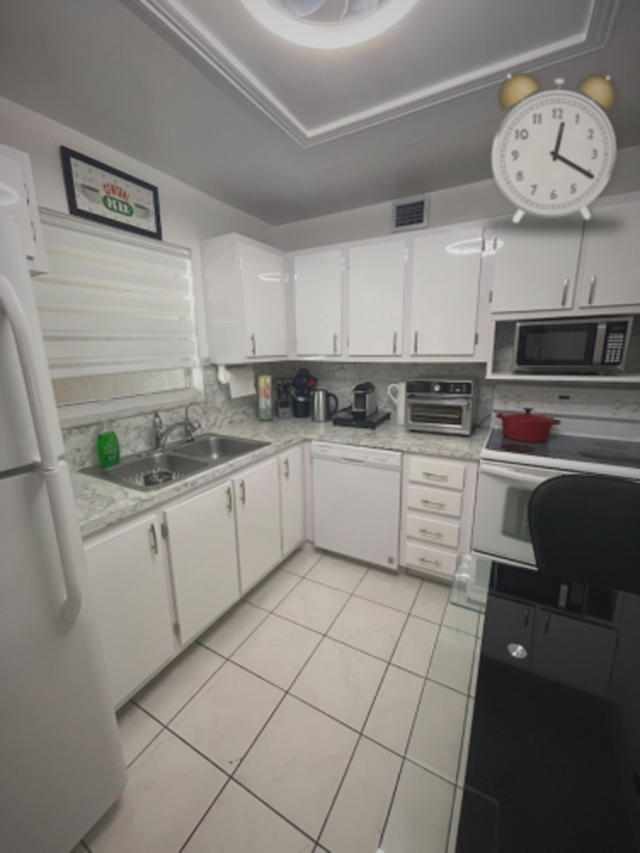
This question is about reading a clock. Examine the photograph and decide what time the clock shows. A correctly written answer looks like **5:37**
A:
**12:20**
